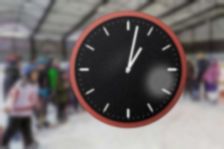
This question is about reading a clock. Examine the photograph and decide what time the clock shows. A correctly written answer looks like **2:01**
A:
**1:02**
